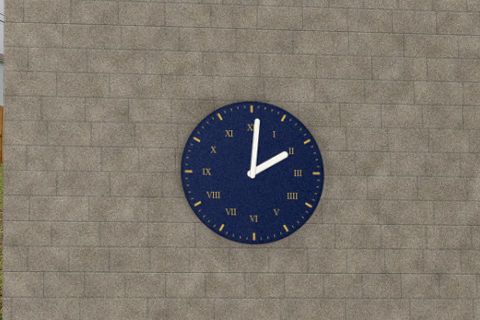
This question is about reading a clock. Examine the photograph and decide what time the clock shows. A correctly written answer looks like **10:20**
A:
**2:01**
